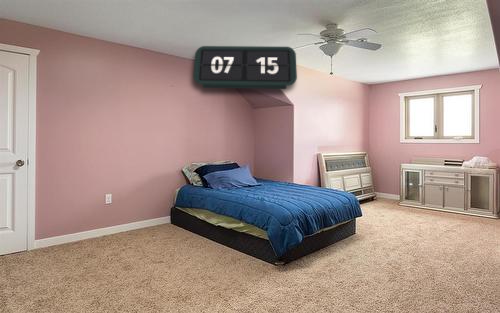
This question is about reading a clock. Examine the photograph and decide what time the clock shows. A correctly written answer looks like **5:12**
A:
**7:15**
